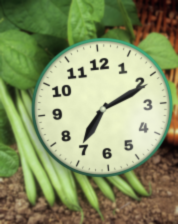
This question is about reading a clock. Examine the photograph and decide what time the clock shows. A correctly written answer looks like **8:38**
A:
**7:11**
